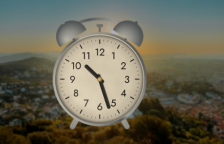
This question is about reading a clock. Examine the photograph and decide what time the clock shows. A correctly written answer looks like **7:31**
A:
**10:27**
